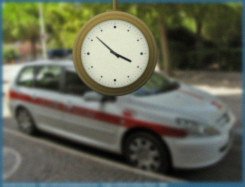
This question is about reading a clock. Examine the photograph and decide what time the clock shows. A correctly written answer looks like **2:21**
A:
**3:52**
